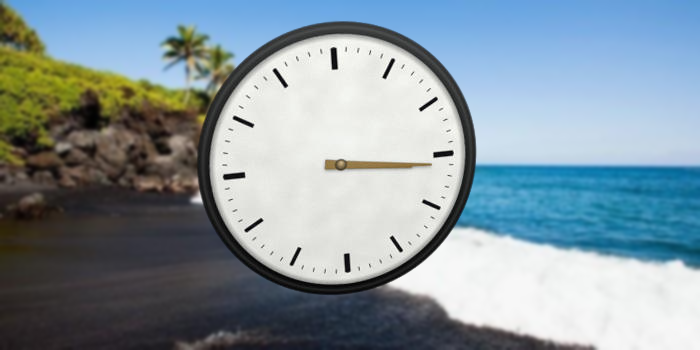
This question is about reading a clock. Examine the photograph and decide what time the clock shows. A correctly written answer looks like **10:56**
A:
**3:16**
